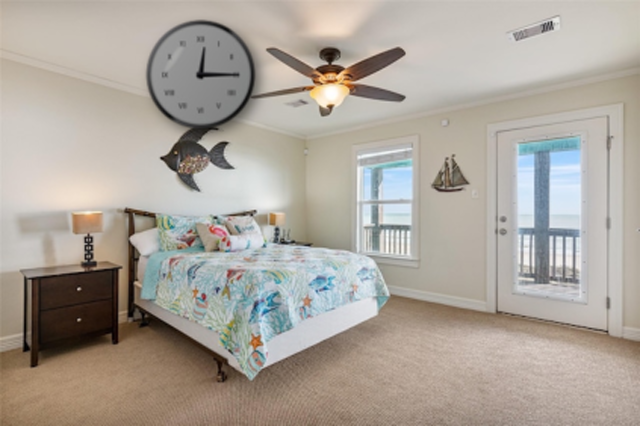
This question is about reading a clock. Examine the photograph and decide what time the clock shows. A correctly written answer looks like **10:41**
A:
**12:15**
